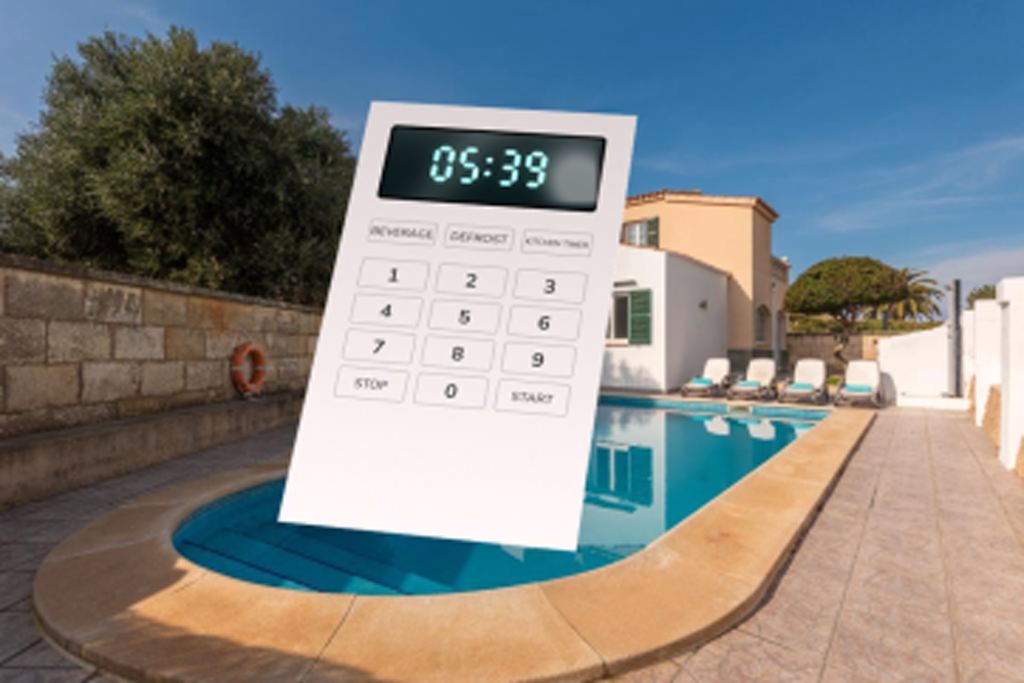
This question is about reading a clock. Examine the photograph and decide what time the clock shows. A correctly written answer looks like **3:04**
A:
**5:39**
